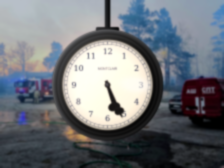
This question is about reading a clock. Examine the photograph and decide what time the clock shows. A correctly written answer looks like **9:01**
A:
**5:26**
